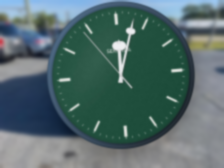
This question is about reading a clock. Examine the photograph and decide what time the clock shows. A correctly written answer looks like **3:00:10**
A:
**12:02:54**
